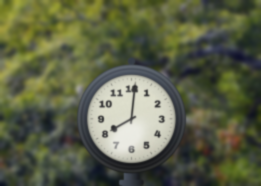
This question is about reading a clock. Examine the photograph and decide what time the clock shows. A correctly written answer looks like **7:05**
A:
**8:01**
